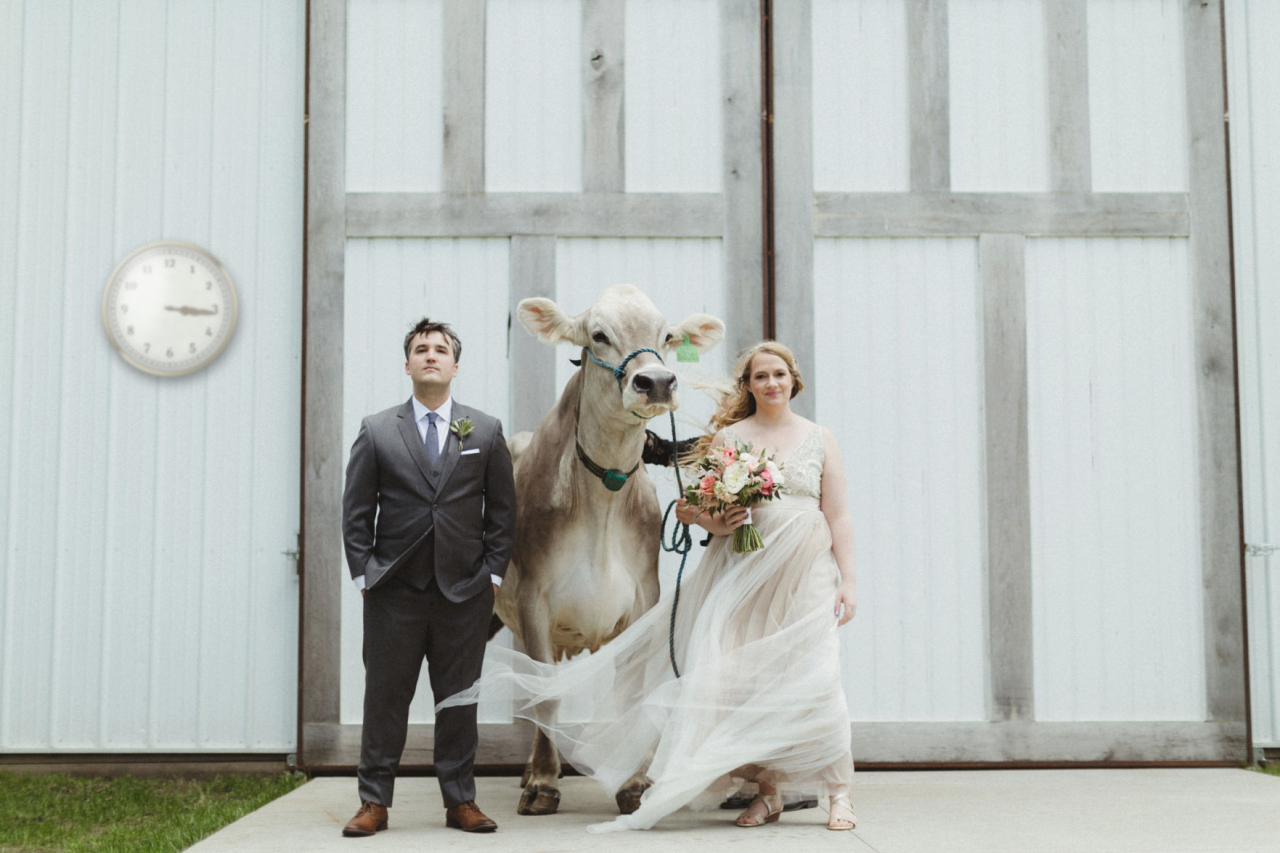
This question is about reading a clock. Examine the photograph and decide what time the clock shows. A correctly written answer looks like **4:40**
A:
**3:16**
